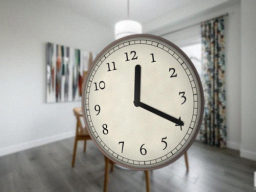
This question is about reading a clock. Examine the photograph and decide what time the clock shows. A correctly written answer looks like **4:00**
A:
**12:20**
